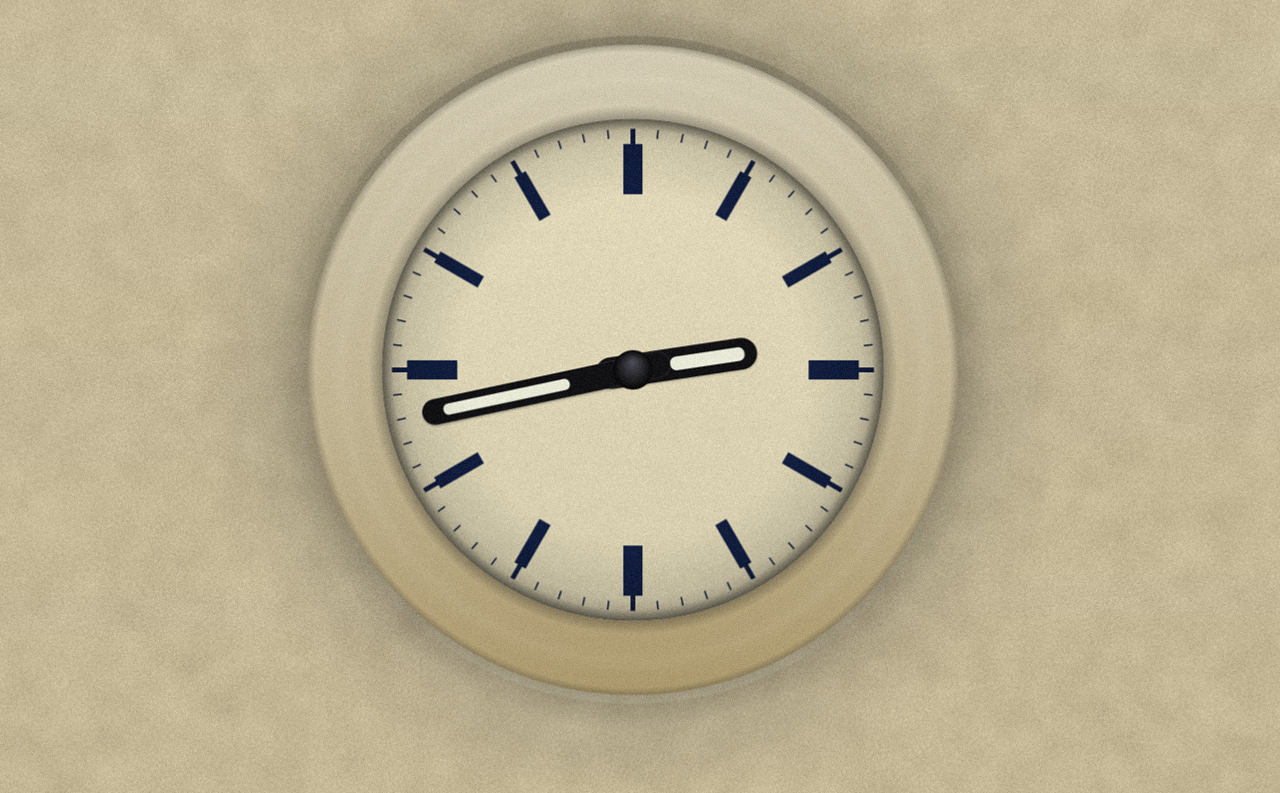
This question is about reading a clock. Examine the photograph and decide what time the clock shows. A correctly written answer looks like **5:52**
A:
**2:43**
